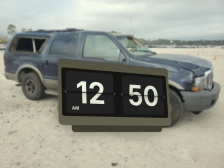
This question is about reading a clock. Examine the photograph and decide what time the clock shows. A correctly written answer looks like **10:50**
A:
**12:50**
